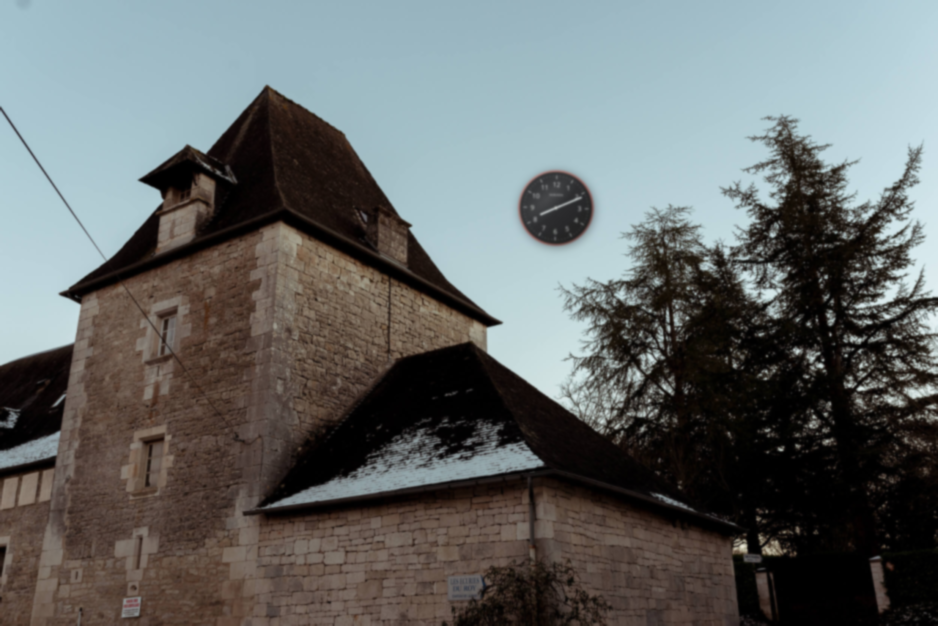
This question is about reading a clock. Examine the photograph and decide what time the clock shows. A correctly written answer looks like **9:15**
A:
**8:11**
